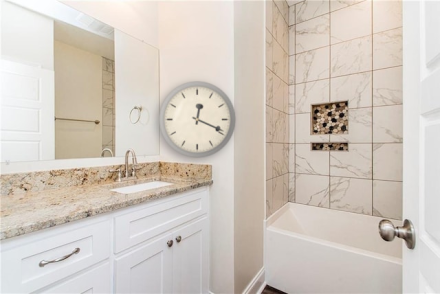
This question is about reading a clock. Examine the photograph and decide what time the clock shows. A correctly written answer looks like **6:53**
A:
**12:19**
